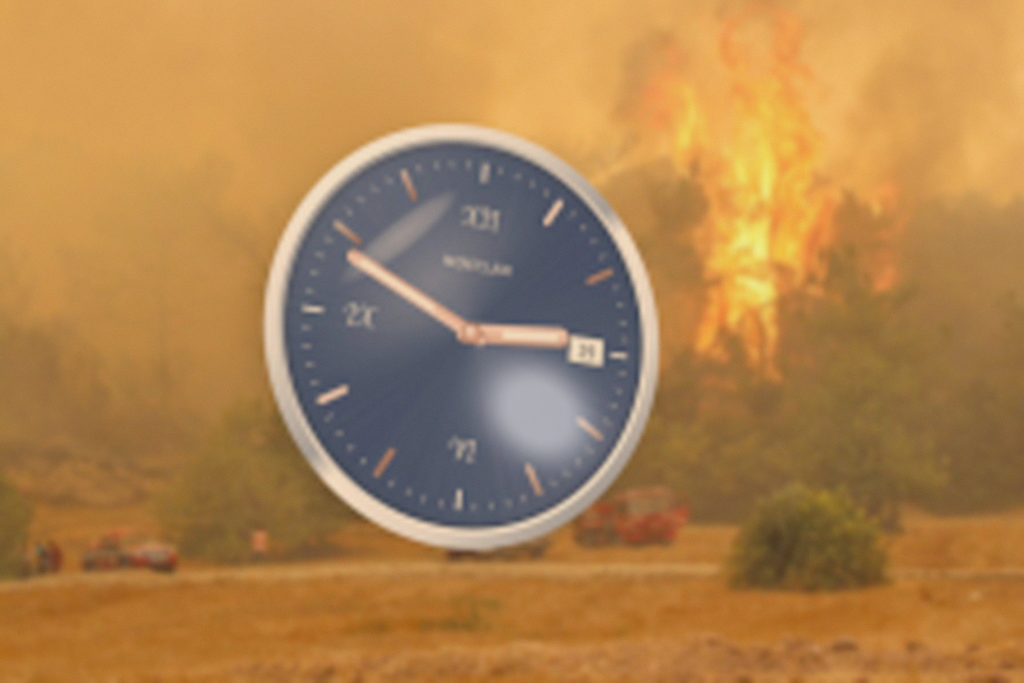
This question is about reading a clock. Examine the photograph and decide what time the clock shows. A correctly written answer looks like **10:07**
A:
**2:49**
